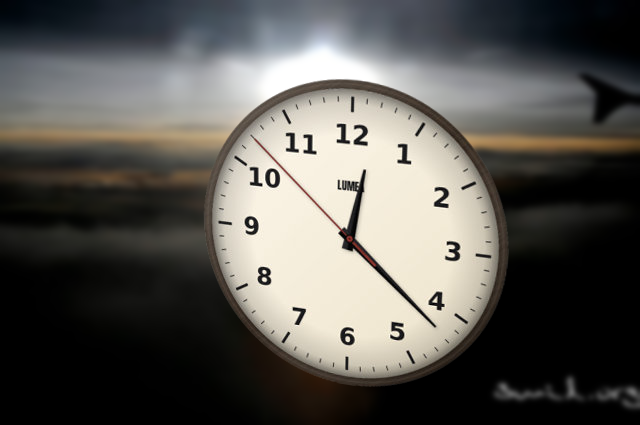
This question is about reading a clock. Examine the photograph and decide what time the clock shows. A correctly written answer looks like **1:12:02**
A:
**12:21:52**
